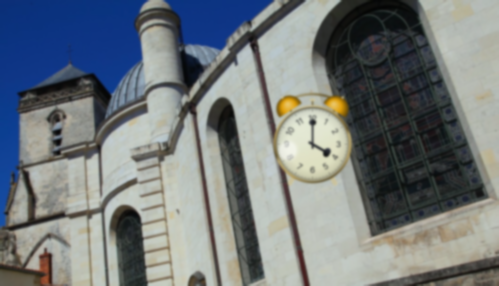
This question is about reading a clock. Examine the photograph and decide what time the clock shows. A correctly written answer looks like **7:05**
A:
**4:00**
